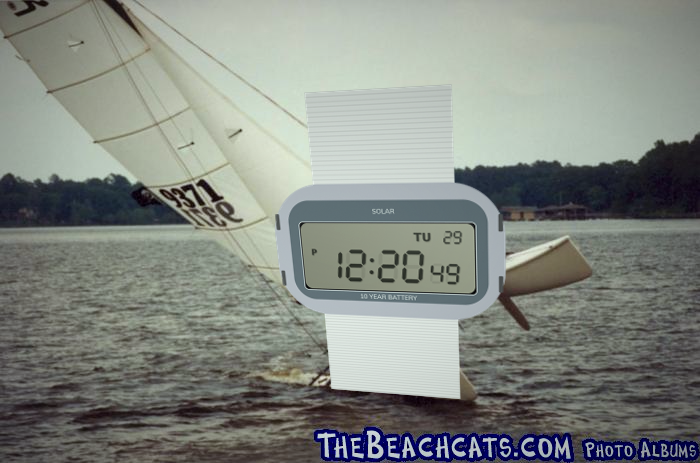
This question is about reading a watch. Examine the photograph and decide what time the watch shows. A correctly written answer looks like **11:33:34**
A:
**12:20:49**
